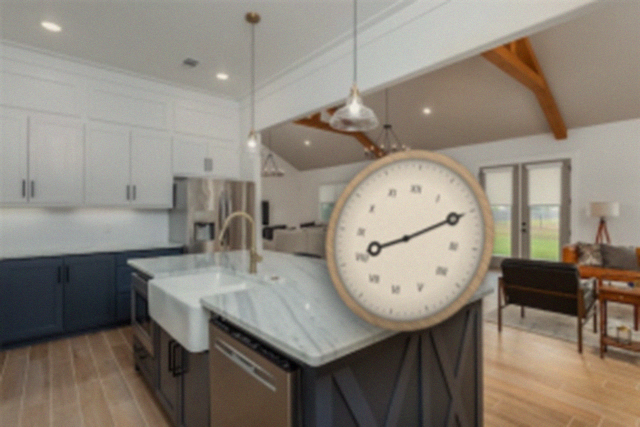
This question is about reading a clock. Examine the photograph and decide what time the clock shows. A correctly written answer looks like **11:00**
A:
**8:10**
